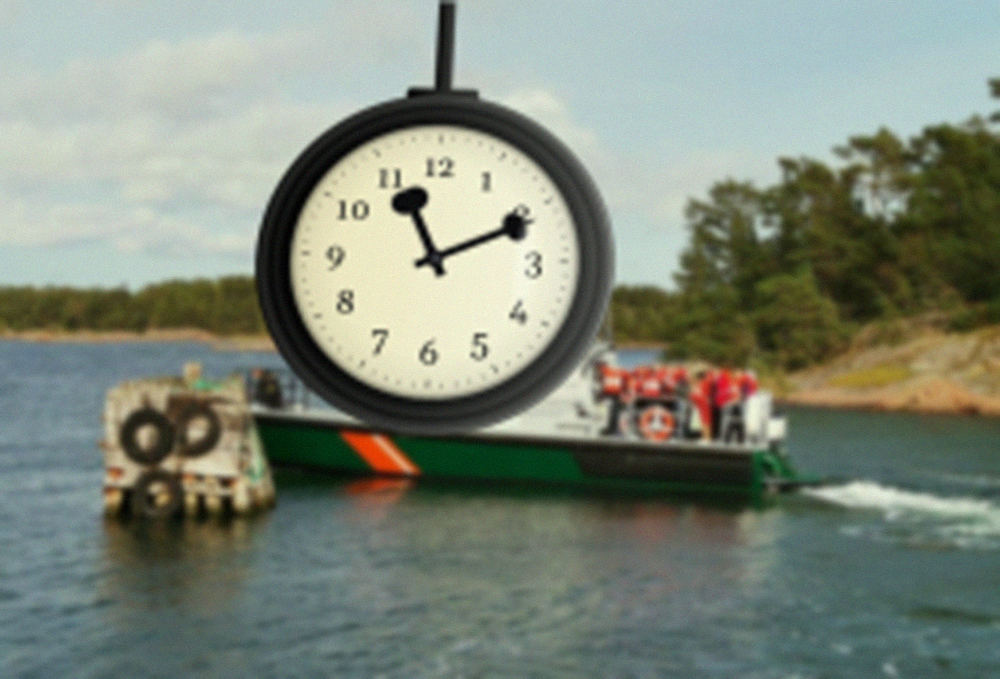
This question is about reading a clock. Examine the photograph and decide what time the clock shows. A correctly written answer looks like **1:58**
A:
**11:11**
